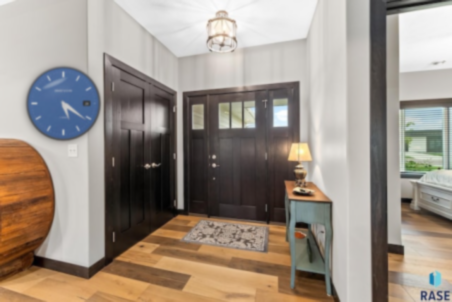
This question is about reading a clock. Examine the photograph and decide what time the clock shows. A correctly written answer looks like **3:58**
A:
**5:21**
